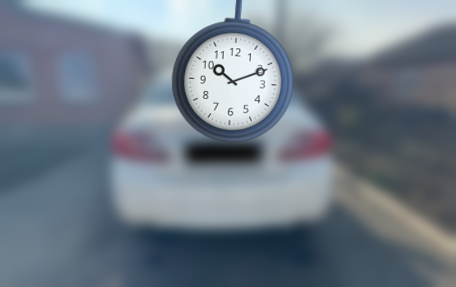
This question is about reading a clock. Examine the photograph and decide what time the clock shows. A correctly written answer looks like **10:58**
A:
**10:11**
